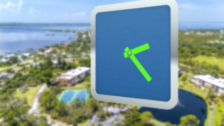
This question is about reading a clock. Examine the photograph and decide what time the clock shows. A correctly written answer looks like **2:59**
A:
**2:23**
